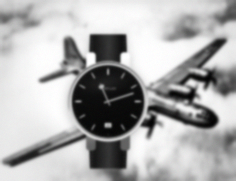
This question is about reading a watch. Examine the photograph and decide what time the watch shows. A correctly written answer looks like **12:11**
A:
**11:12**
